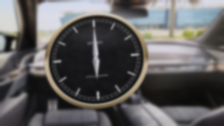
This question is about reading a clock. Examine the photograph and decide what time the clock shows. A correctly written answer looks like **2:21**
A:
**6:00**
